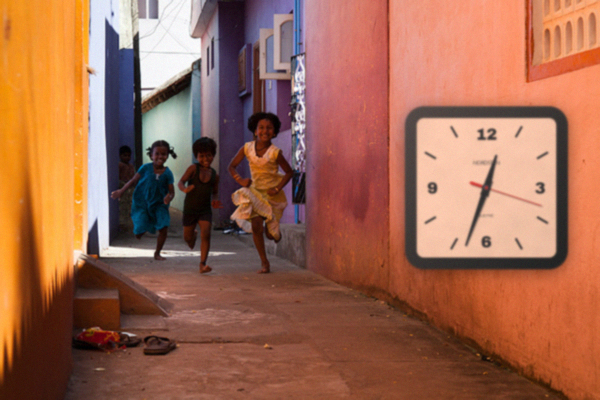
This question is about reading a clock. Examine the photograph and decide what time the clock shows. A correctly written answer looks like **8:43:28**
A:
**12:33:18**
